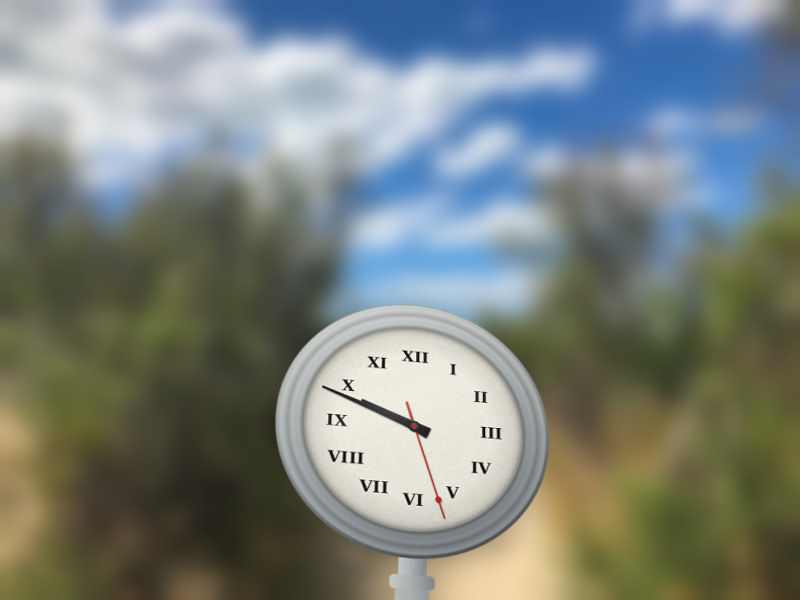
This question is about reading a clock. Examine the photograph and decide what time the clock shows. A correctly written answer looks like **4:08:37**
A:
**9:48:27**
